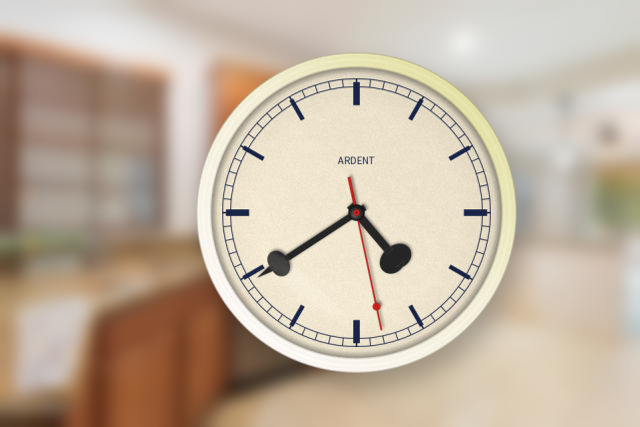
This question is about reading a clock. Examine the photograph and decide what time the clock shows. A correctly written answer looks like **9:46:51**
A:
**4:39:28**
